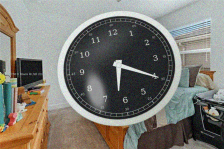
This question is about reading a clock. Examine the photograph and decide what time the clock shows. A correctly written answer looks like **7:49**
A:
**6:20**
